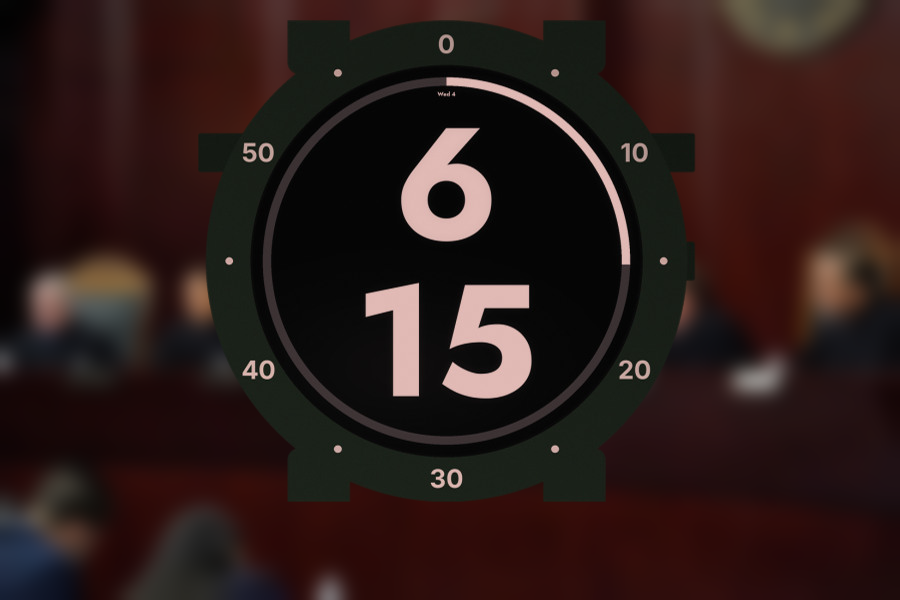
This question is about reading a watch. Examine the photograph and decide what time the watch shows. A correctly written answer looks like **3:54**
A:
**6:15**
